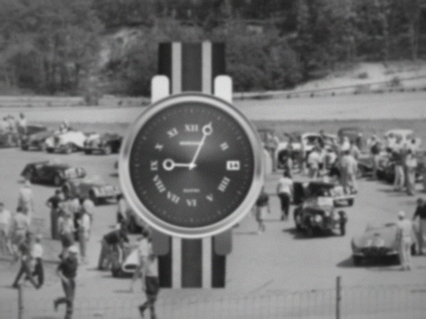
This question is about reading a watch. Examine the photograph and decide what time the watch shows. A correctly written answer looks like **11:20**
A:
**9:04**
